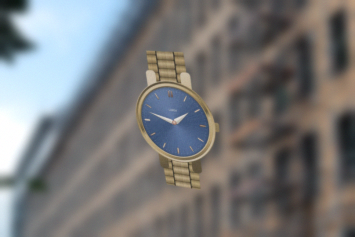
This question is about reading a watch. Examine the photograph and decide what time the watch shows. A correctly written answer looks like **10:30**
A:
**1:48**
